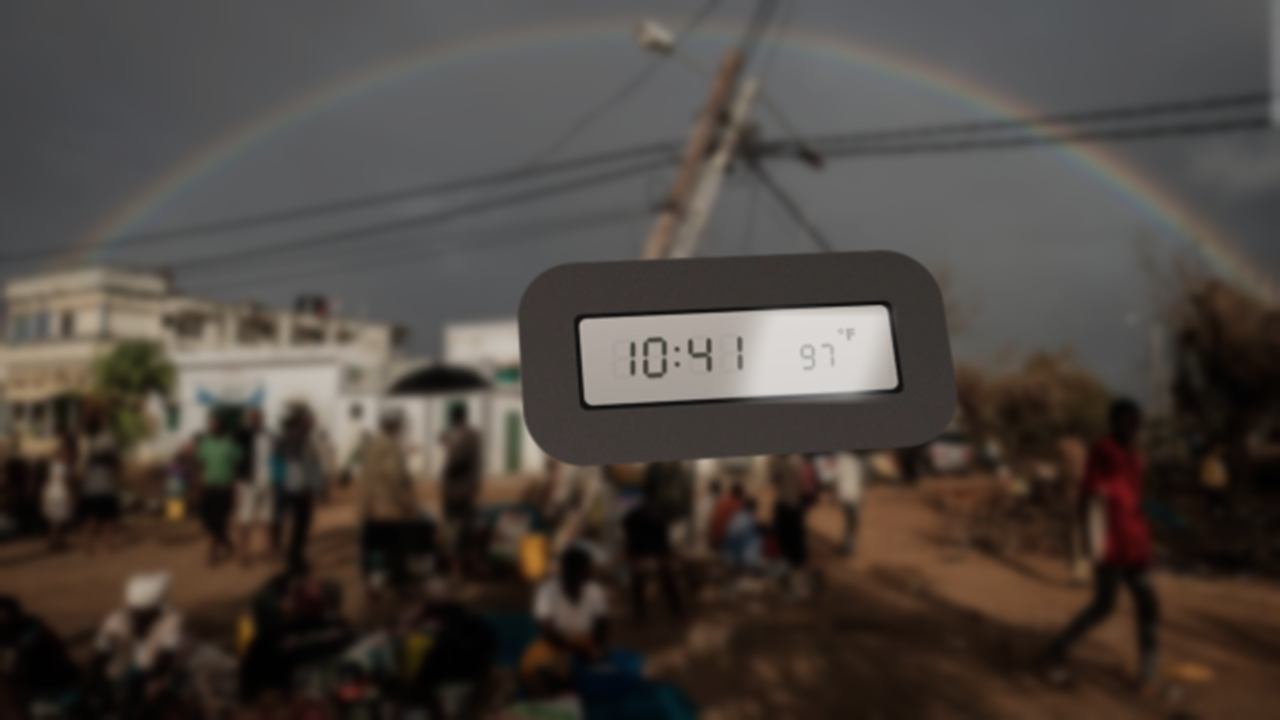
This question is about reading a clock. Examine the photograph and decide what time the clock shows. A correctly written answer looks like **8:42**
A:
**10:41**
